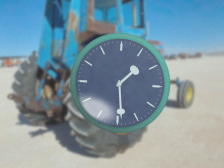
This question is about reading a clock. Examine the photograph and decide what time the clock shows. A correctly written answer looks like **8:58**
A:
**1:29**
